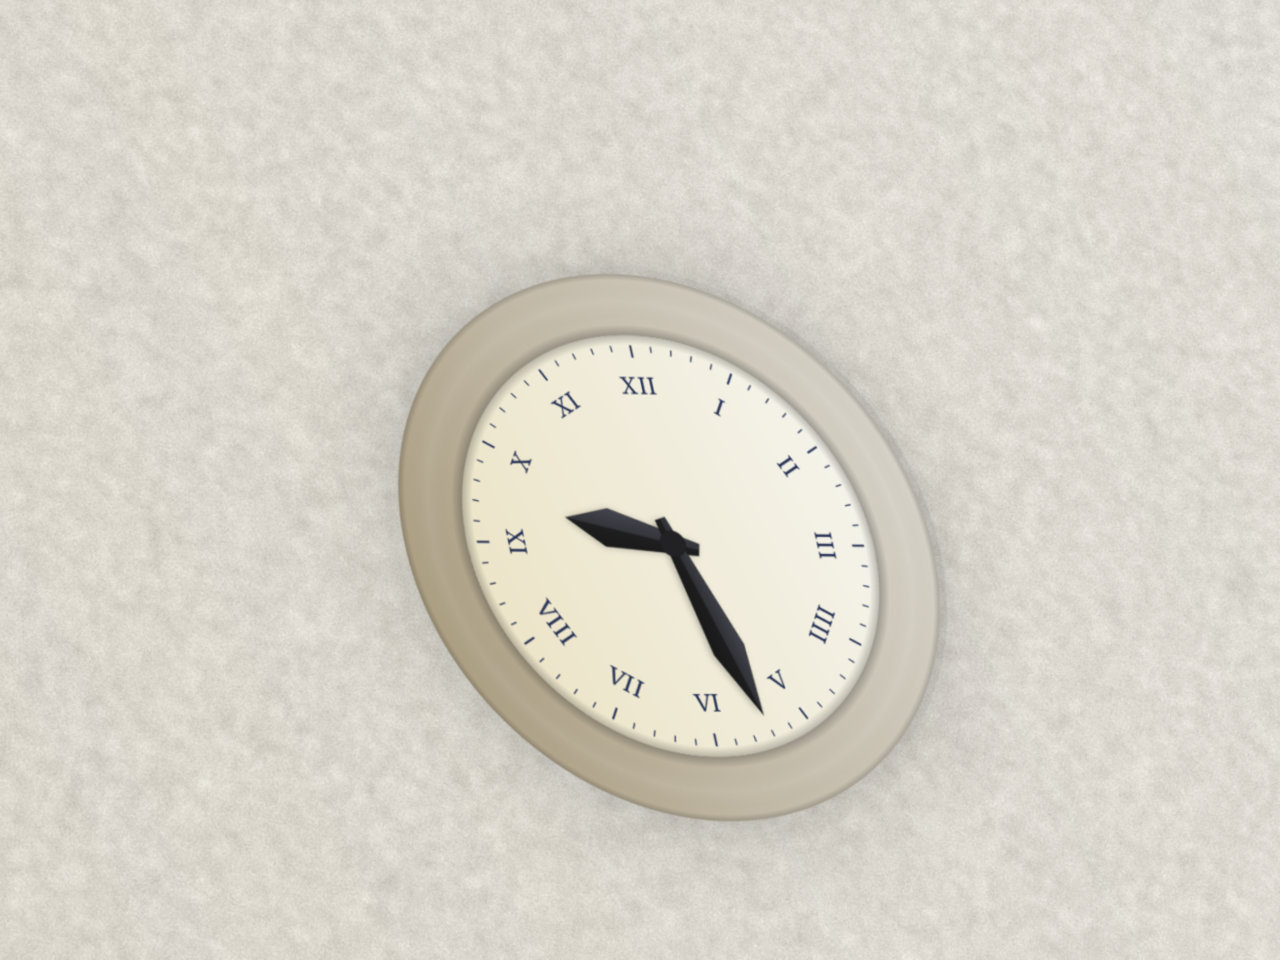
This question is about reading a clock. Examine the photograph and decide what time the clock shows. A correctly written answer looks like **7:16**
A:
**9:27**
